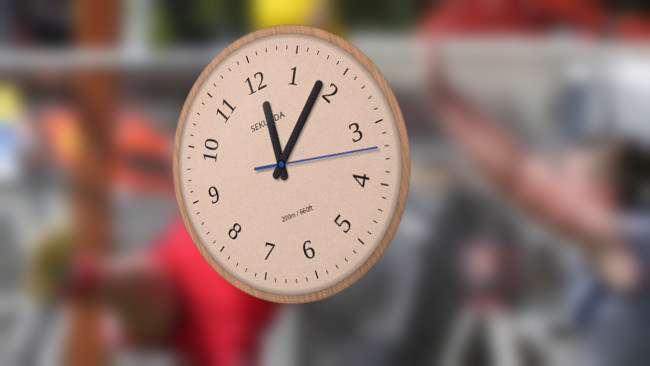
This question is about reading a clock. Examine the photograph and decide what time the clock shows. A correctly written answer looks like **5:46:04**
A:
**12:08:17**
